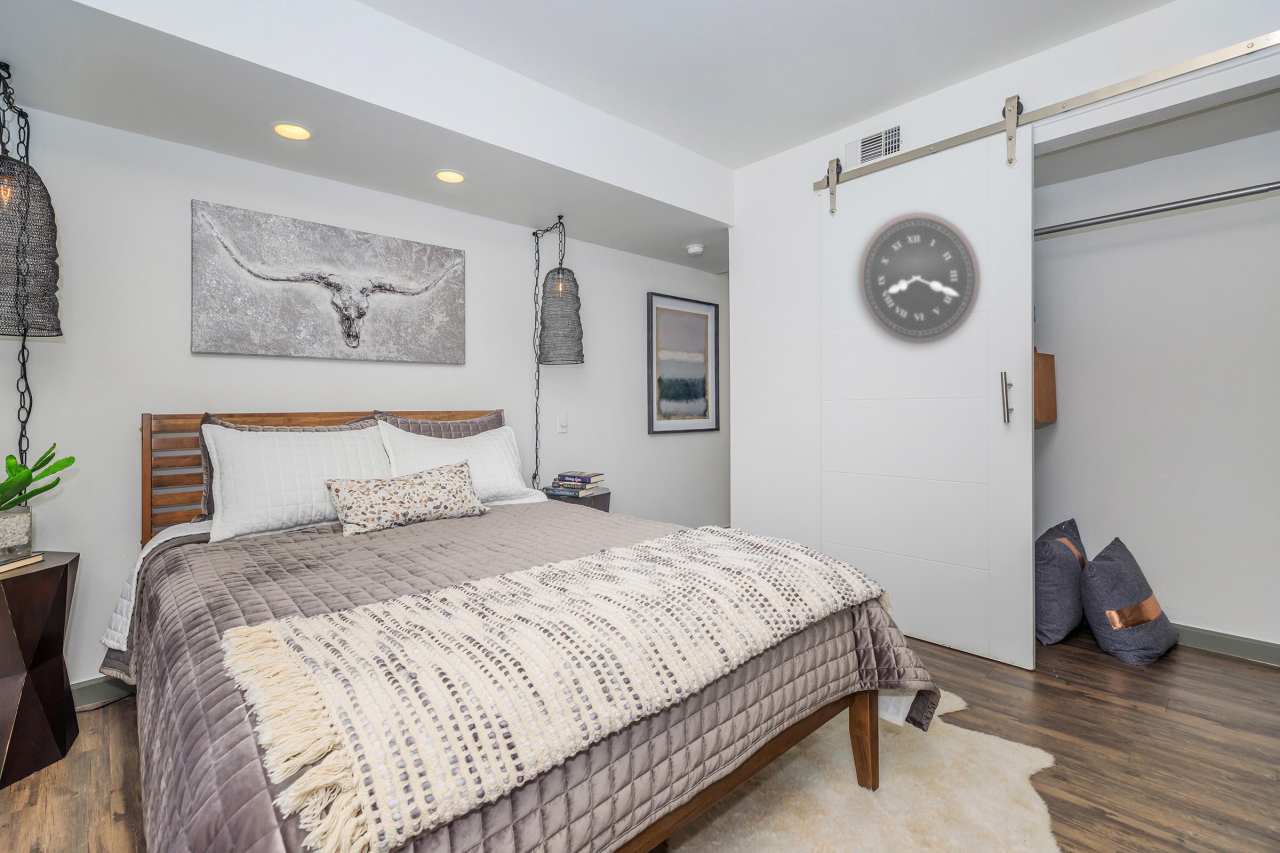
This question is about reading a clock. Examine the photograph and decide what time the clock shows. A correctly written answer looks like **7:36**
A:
**8:19**
